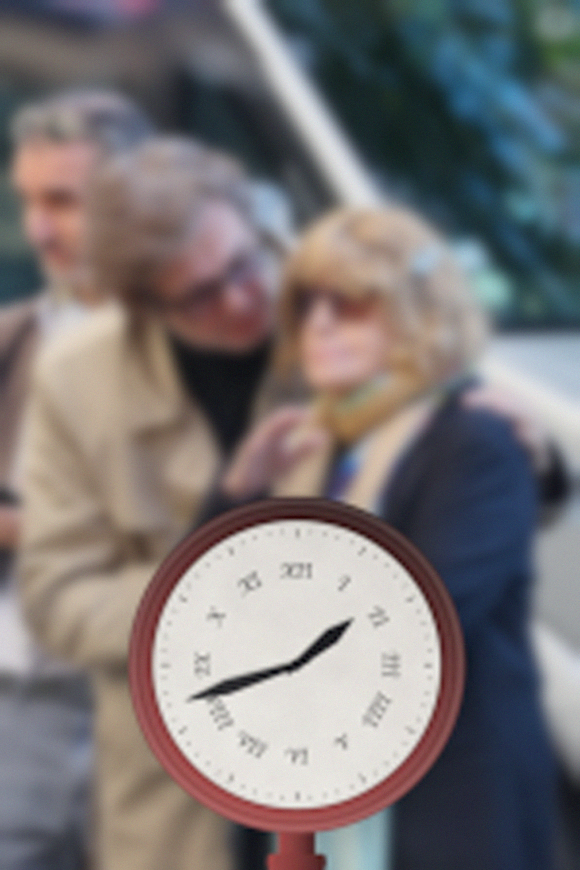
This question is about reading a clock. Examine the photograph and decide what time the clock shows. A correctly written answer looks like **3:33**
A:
**1:42**
